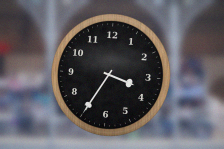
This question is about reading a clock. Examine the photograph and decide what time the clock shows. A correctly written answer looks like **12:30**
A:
**3:35**
